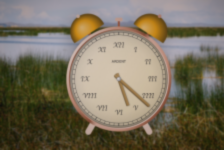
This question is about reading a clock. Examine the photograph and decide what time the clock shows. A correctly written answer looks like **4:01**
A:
**5:22**
